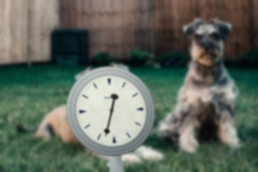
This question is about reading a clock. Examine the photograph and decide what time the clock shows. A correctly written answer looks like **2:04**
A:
**12:33**
